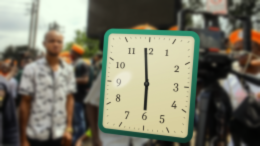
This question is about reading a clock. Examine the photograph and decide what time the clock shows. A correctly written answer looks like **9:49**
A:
**5:59**
